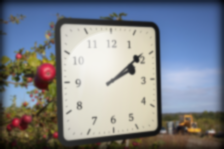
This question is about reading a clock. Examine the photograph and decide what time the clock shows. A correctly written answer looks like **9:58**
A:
**2:09**
